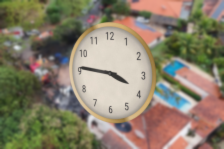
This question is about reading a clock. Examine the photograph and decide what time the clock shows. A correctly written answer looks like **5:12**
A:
**3:46**
